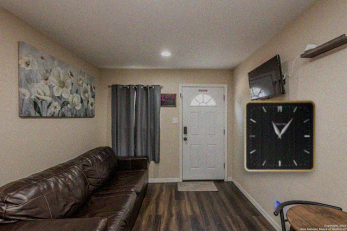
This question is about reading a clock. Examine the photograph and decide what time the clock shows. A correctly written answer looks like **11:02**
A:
**11:06**
